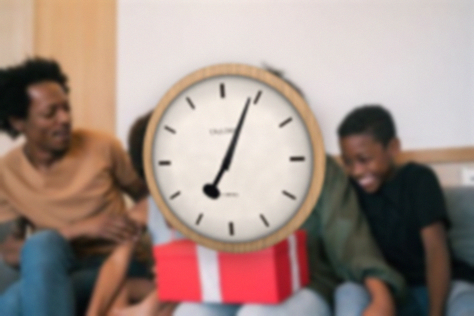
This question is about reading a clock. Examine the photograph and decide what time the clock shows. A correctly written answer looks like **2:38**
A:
**7:04**
